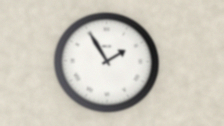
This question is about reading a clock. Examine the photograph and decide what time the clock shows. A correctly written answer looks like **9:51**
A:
**1:55**
